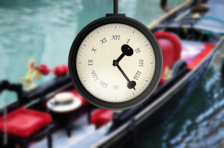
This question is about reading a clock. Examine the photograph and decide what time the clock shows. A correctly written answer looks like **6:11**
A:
**1:24**
